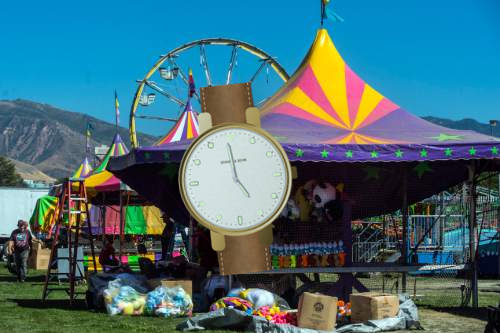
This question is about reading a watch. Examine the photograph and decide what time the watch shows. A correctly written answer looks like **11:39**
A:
**4:59**
